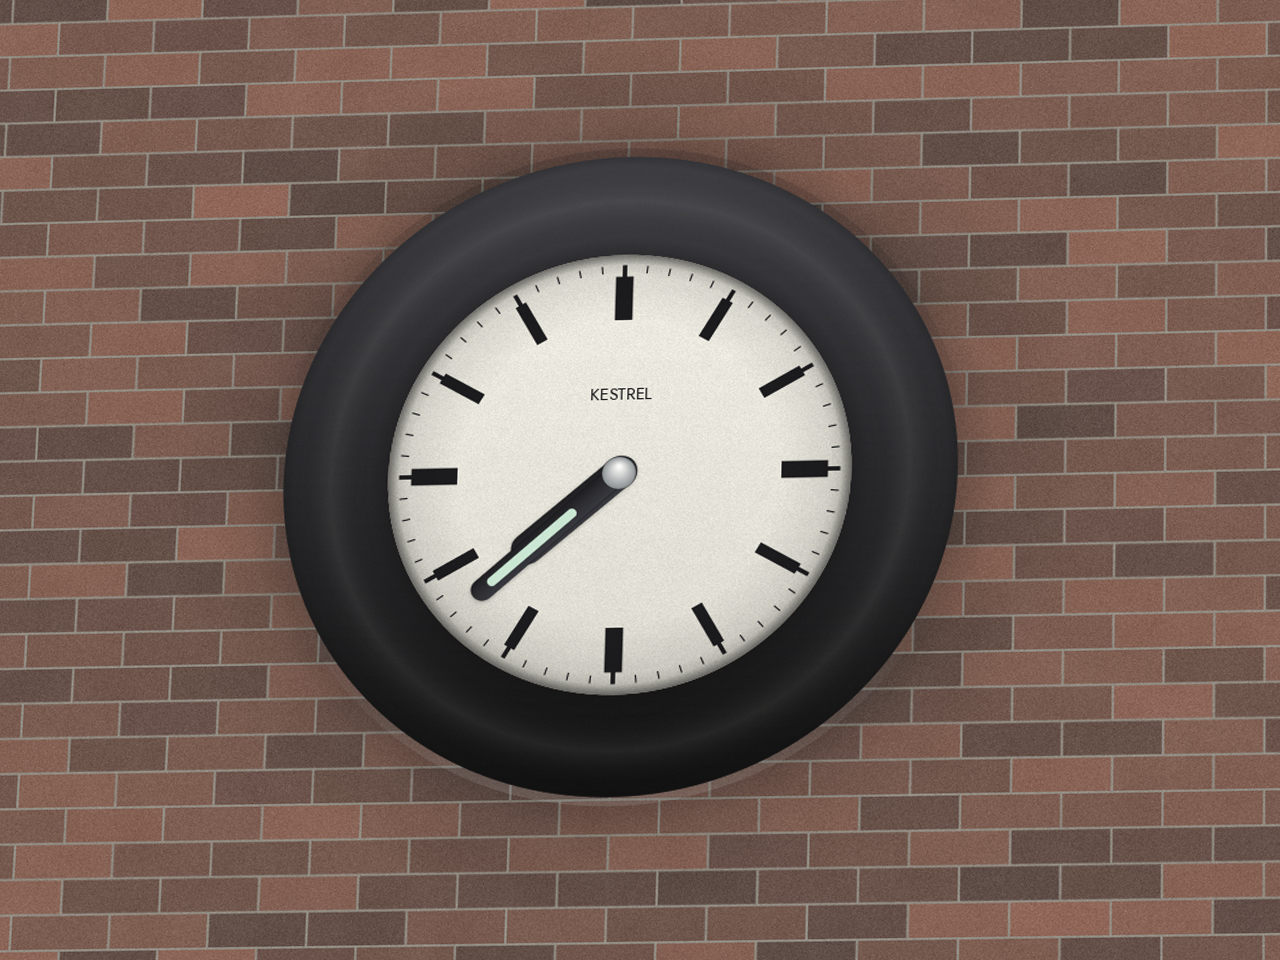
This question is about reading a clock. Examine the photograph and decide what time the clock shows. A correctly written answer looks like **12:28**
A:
**7:38**
